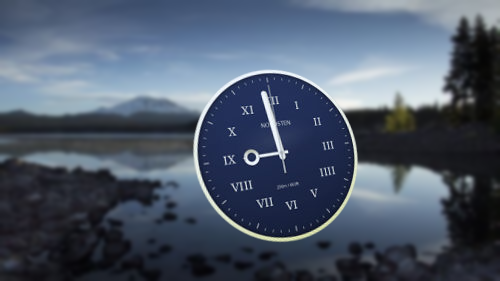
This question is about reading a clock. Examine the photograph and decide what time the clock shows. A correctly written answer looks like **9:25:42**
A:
**8:59:00**
